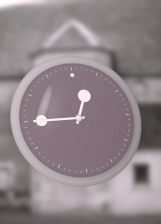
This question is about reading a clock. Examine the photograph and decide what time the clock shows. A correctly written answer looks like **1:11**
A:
**12:45**
